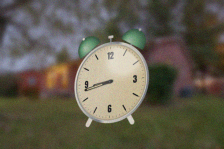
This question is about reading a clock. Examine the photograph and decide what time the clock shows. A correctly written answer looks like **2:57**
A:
**8:43**
